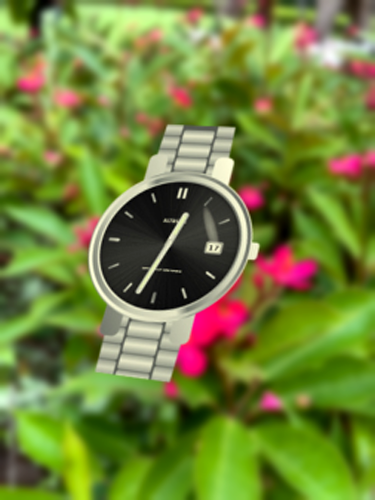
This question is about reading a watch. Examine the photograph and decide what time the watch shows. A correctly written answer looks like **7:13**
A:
**12:33**
